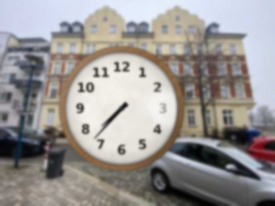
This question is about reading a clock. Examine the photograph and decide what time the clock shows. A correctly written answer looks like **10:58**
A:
**7:37**
